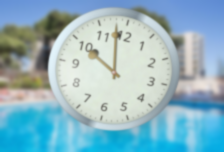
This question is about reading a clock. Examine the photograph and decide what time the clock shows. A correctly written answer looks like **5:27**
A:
**9:58**
